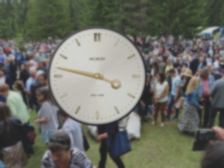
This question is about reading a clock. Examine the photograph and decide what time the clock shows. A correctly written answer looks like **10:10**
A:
**3:47**
